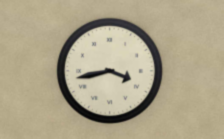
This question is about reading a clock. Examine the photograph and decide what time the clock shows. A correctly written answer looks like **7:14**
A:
**3:43**
